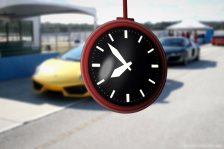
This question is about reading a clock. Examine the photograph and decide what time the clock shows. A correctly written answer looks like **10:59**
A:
**7:53**
